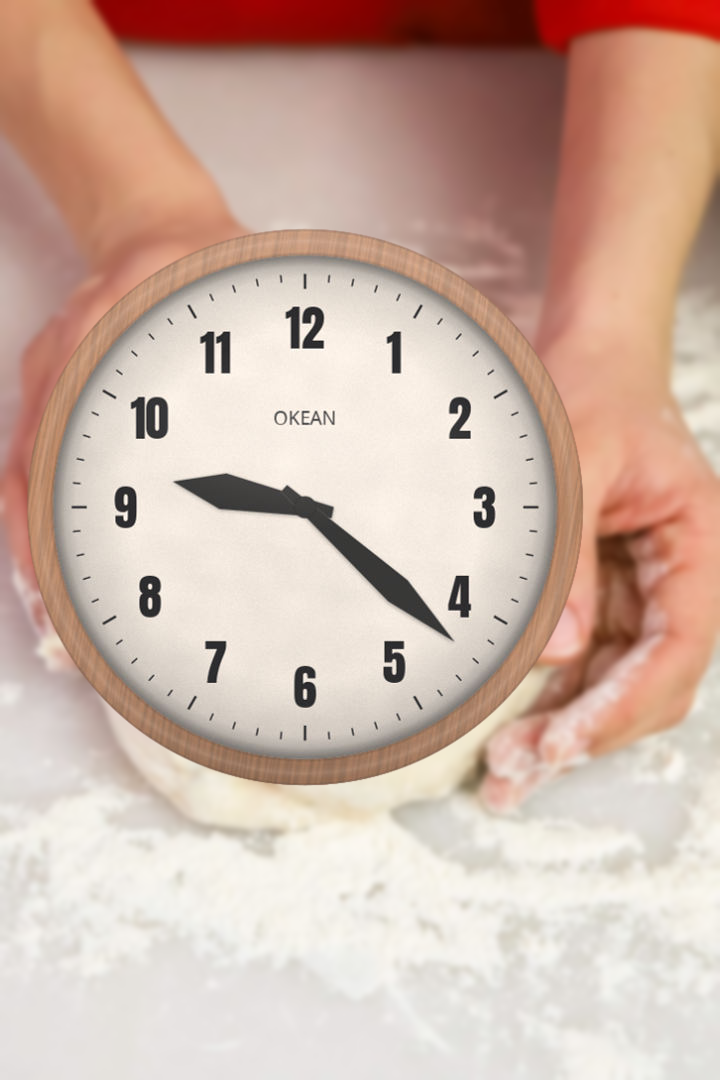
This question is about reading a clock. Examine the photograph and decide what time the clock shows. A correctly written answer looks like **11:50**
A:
**9:22**
